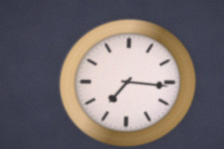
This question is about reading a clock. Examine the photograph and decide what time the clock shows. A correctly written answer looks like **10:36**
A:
**7:16**
